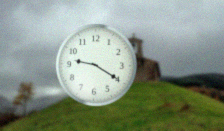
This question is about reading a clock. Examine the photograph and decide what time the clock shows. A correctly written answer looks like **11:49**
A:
**9:20**
